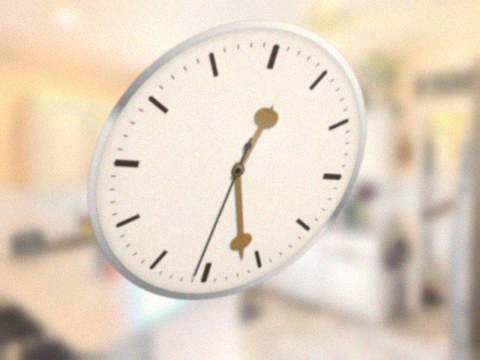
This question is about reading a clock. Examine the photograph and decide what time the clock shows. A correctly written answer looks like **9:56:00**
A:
**12:26:31**
